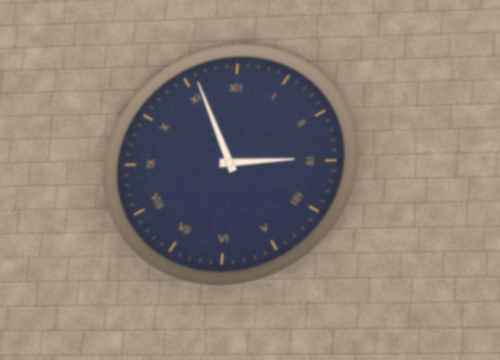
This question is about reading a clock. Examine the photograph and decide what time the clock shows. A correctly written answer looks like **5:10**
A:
**2:56**
